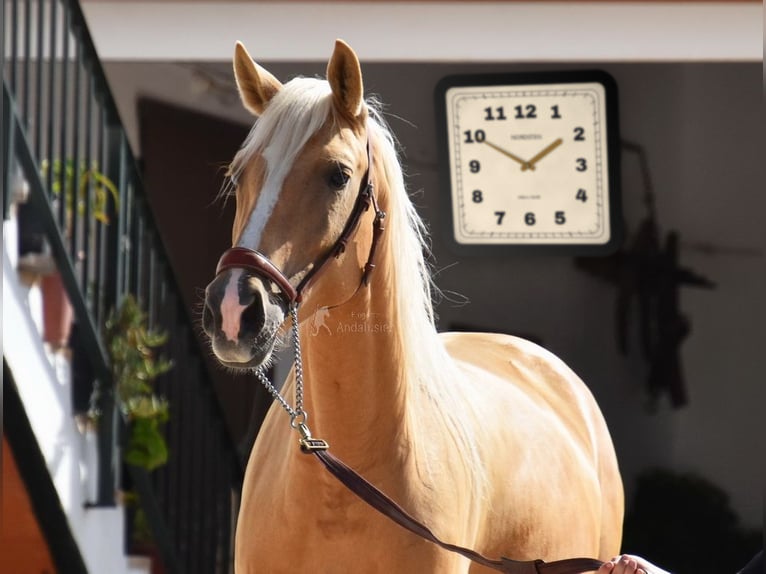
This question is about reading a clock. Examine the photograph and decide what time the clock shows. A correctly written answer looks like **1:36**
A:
**1:50**
